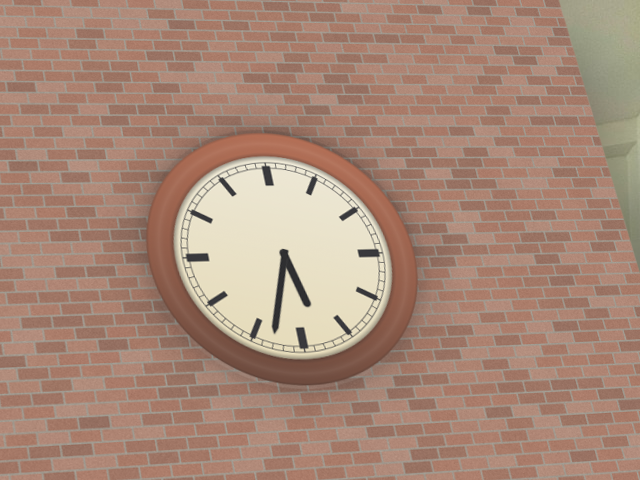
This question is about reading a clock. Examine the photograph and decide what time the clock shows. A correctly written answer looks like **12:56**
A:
**5:33**
